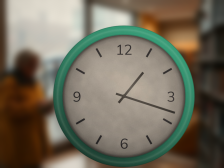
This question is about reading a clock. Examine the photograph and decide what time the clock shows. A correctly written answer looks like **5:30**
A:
**1:18**
